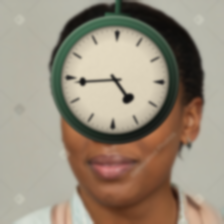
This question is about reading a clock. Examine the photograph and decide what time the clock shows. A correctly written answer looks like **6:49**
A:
**4:44**
